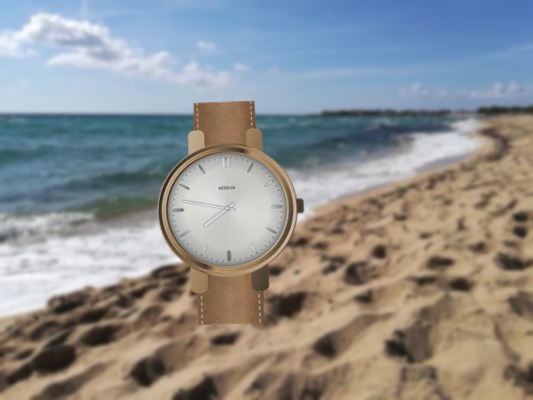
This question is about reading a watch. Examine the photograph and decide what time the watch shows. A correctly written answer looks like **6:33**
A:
**7:47**
